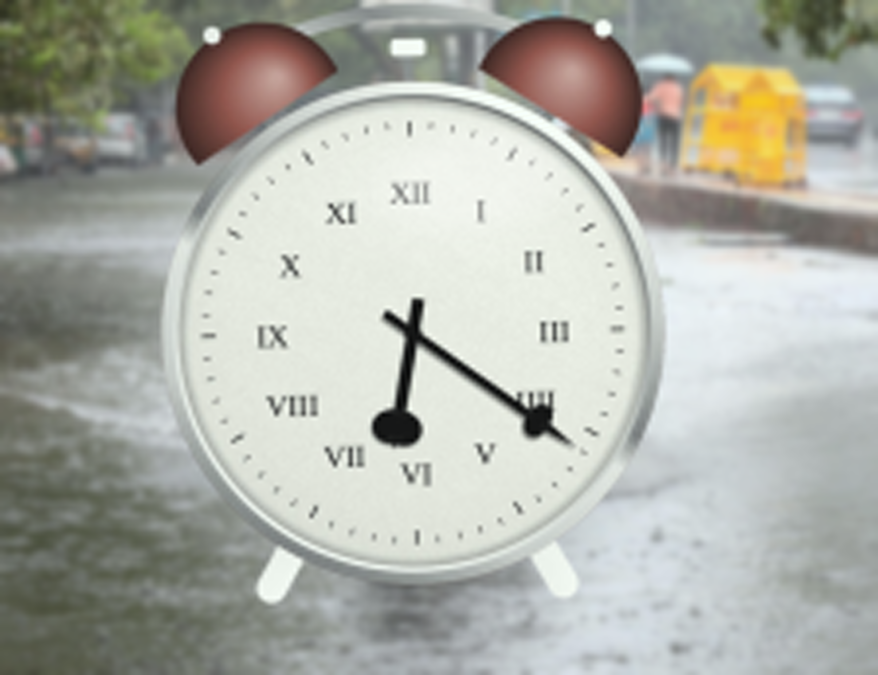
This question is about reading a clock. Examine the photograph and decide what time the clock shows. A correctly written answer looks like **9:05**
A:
**6:21**
